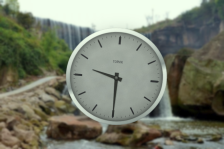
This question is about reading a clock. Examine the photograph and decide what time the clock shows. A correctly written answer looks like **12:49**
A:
**9:30**
